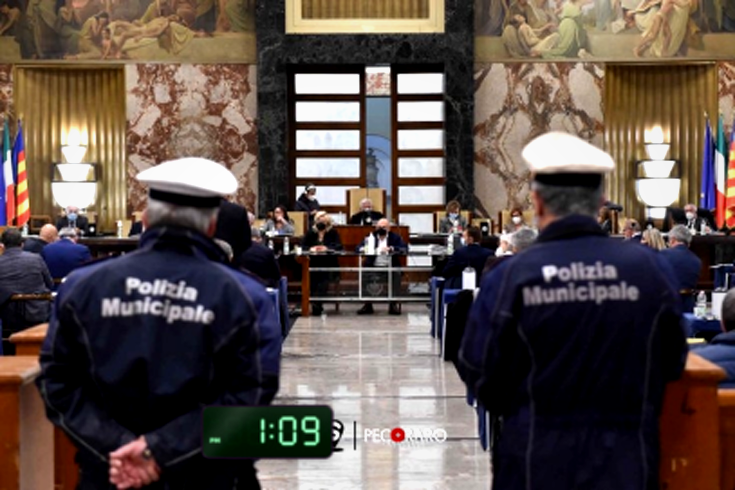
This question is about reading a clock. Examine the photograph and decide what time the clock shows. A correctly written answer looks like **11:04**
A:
**1:09**
